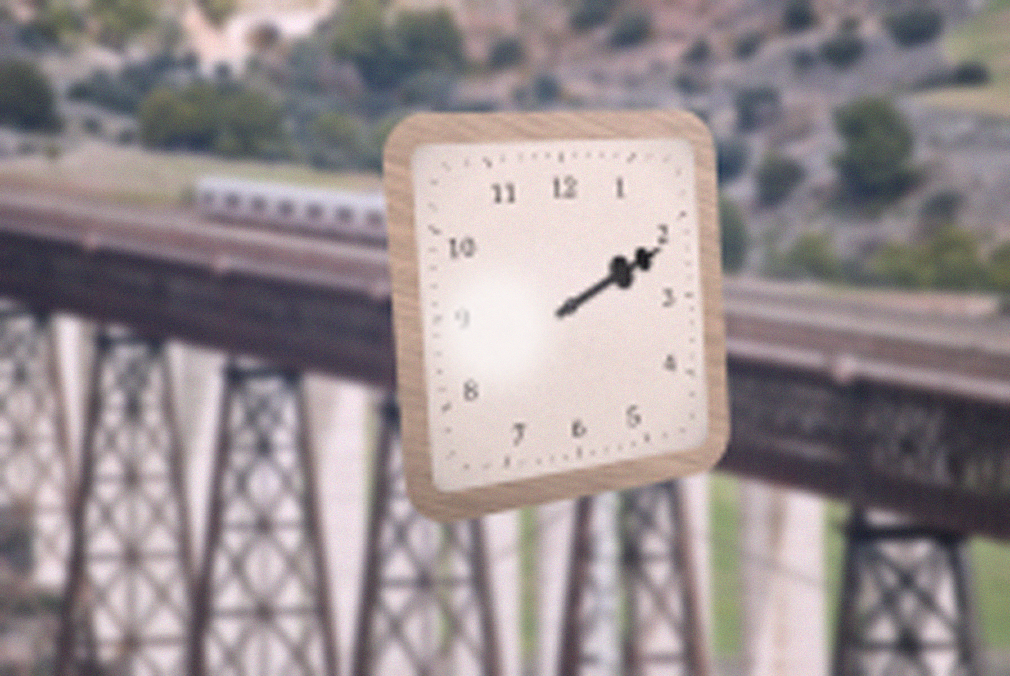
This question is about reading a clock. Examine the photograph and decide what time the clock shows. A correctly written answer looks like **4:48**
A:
**2:11**
